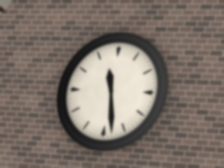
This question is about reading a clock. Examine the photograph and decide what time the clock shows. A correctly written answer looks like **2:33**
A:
**11:28**
